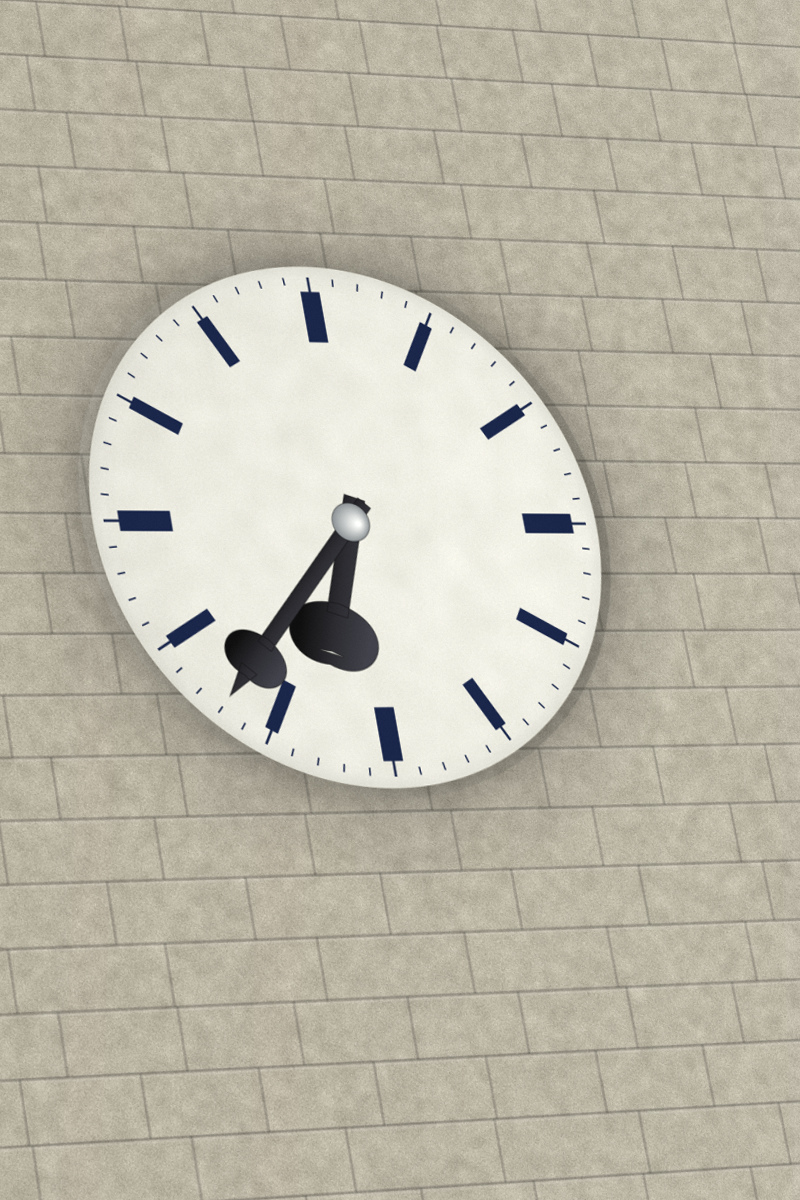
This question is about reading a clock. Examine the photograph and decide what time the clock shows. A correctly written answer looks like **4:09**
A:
**6:37**
